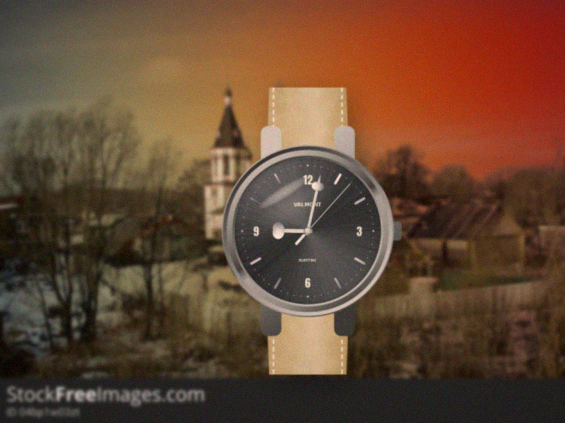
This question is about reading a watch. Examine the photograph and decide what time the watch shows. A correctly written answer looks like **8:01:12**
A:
**9:02:07**
